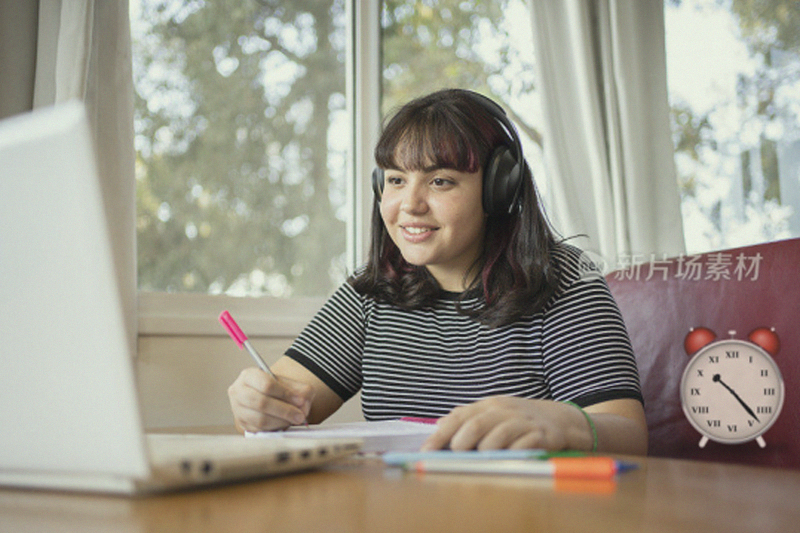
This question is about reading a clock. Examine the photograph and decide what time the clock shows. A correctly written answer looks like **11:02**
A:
**10:23**
